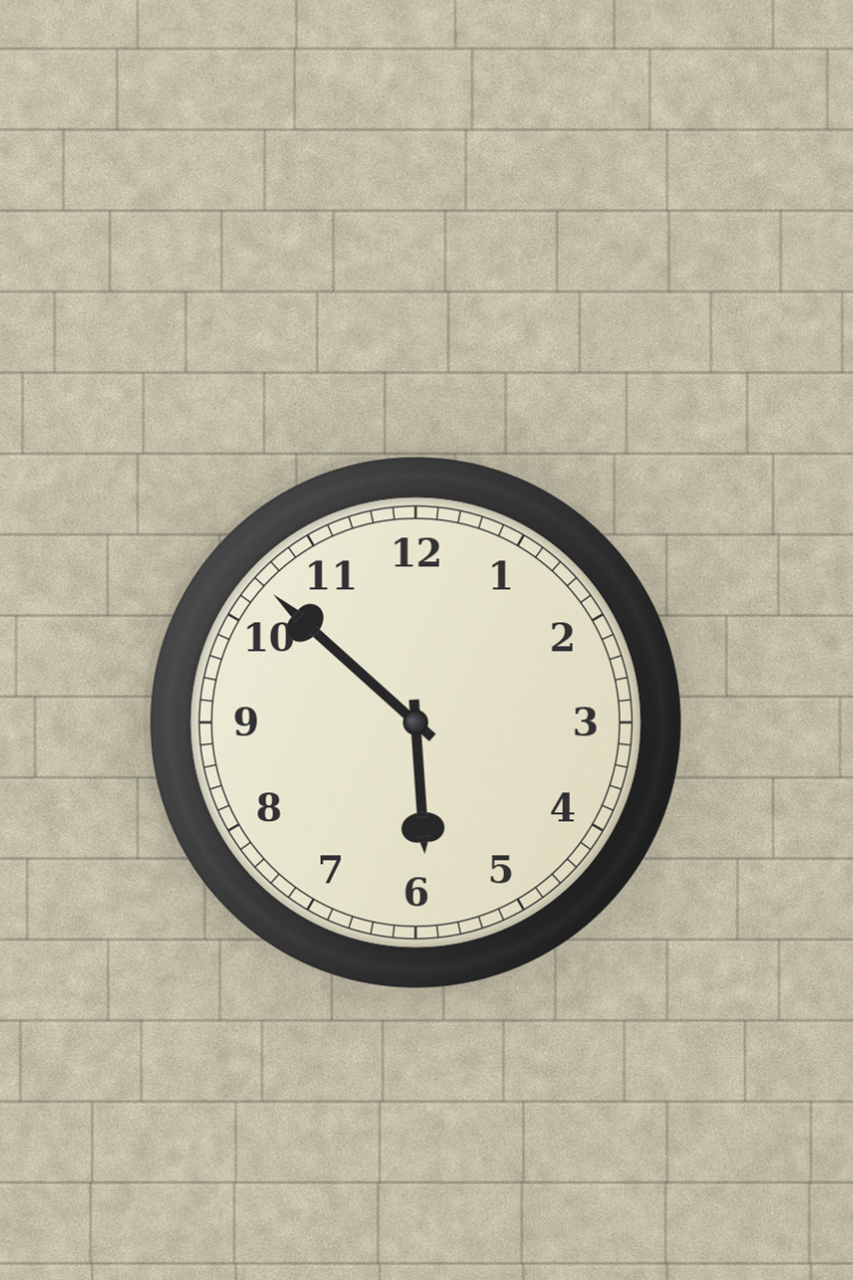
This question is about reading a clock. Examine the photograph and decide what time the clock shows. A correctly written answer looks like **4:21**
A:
**5:52**
